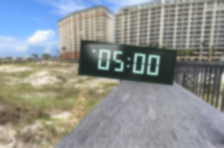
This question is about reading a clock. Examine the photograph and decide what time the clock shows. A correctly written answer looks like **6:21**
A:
**5:00**
